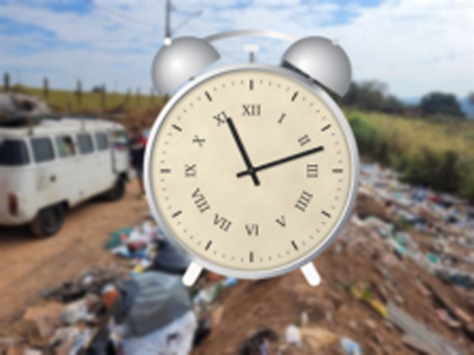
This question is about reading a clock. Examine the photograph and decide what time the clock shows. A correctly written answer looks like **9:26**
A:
**11:12**
